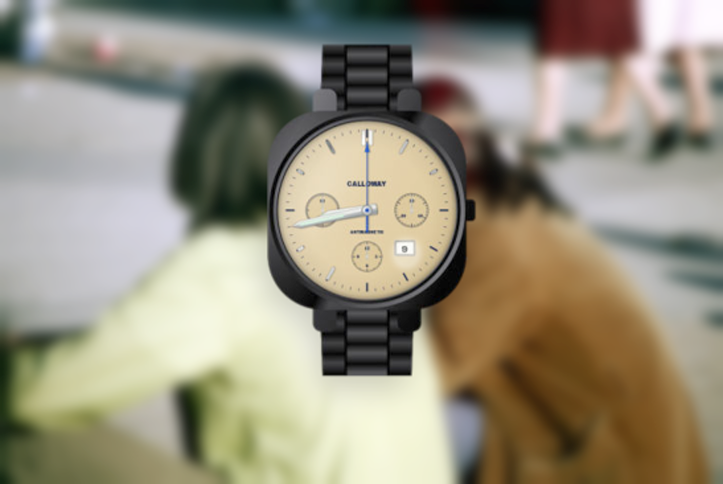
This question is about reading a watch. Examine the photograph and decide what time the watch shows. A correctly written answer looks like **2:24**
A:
**8:43**
